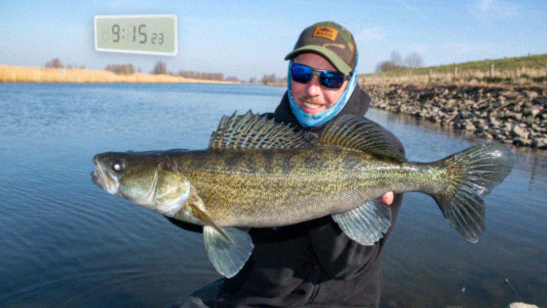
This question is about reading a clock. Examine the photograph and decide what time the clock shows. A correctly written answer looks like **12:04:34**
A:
**9:15:23**
